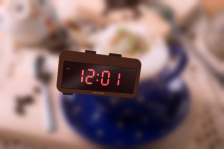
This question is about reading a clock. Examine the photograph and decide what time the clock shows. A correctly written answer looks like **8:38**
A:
**12:01**
